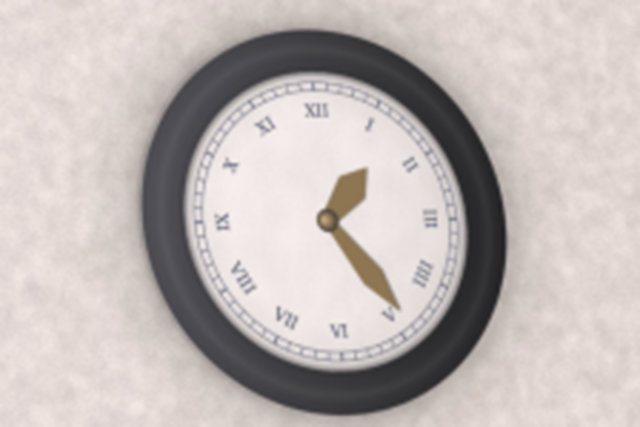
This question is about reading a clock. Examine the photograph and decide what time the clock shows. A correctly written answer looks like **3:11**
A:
**1:24**
